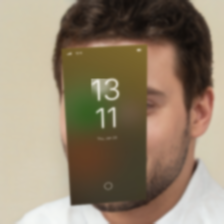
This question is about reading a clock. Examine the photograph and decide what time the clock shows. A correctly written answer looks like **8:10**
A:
**13:11**
